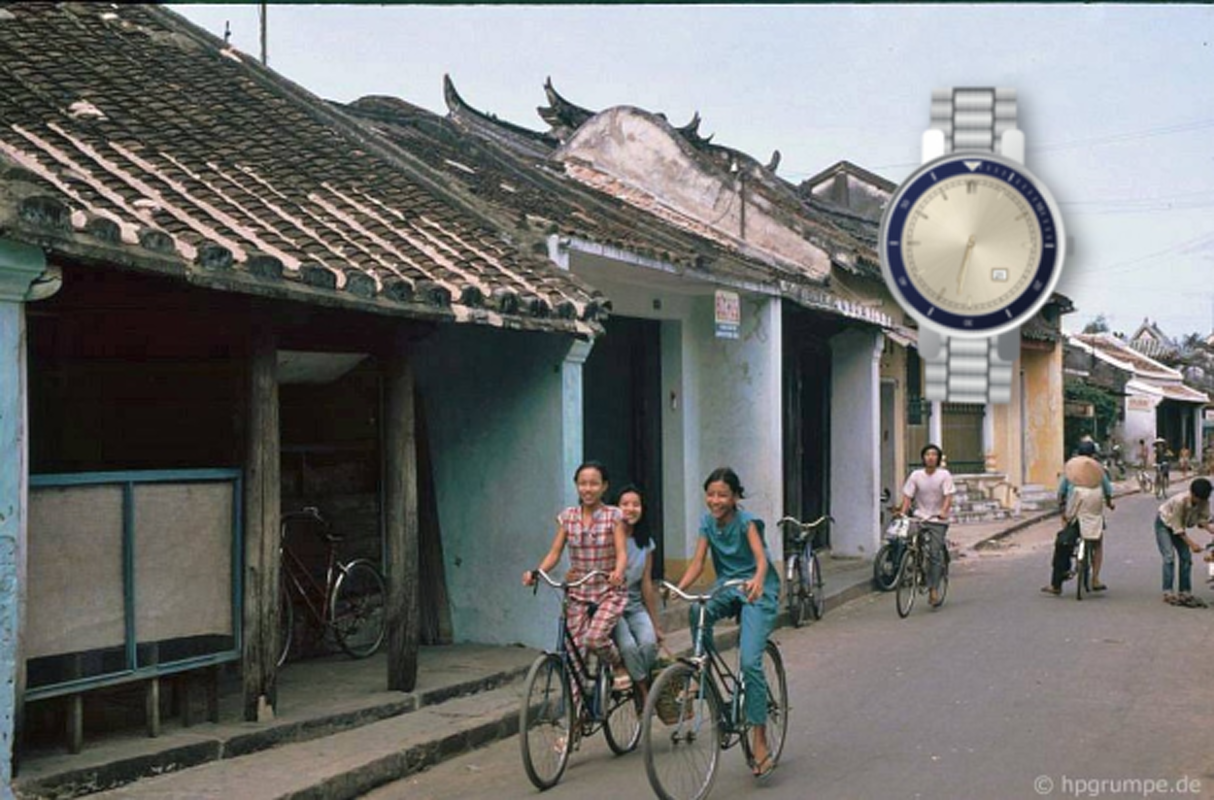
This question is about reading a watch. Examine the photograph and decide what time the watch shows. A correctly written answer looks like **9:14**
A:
**6:32**
